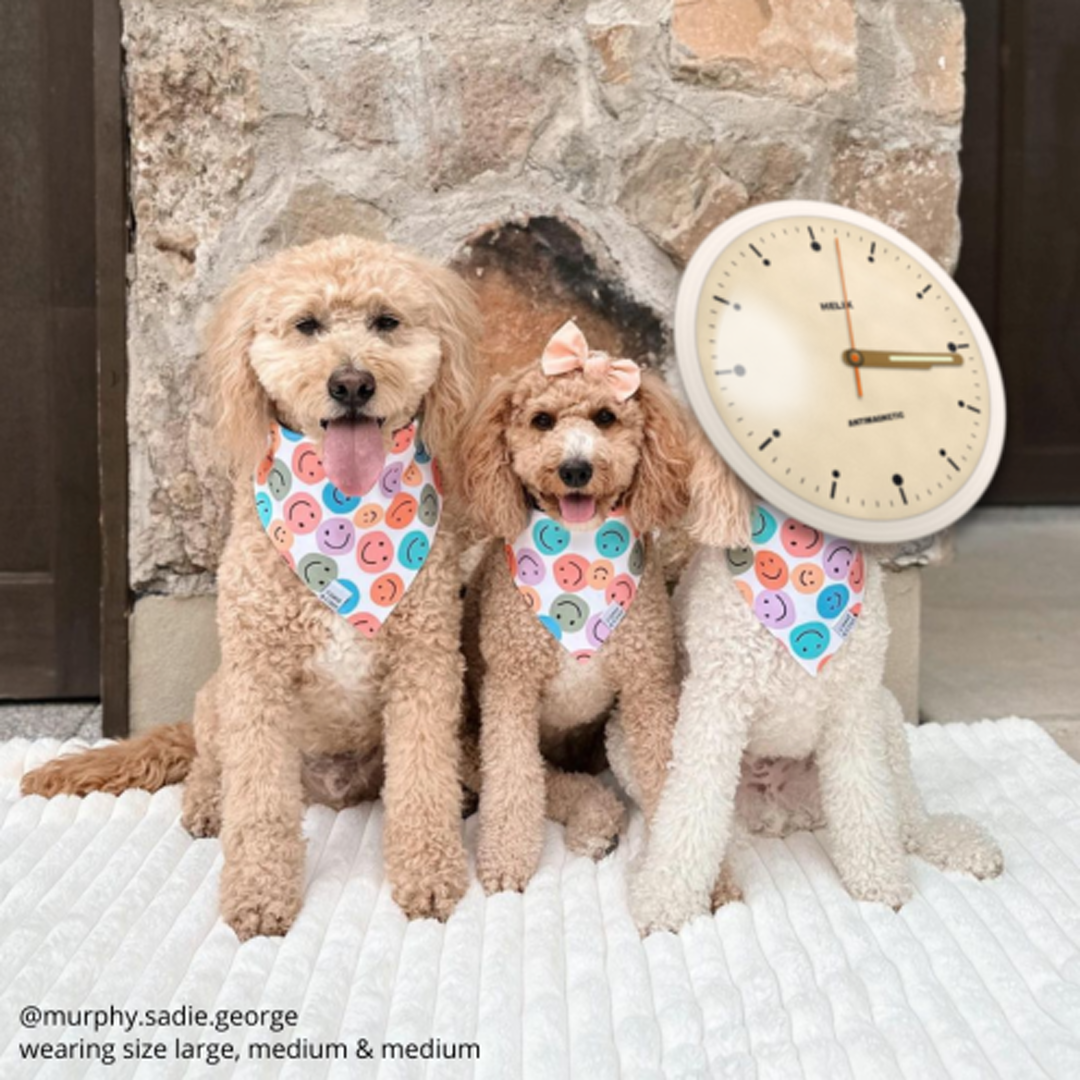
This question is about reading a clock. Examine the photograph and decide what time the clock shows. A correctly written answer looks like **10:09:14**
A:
**3:16:02**
